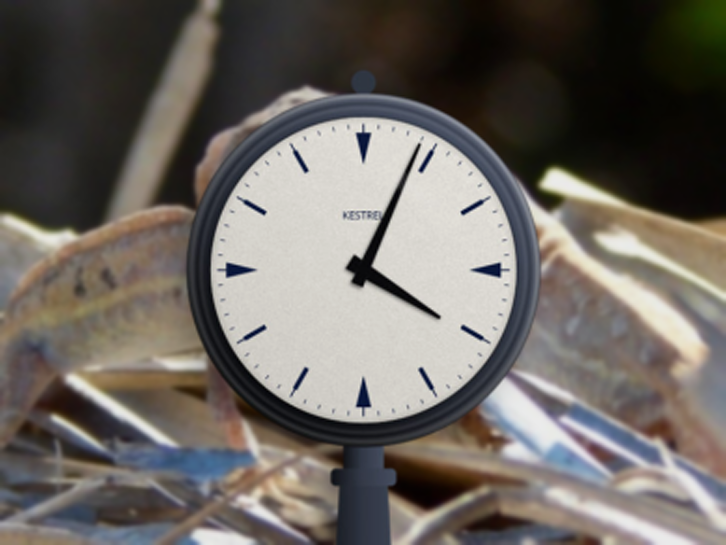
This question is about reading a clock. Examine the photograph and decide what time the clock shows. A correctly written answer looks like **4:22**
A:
**4:04**
